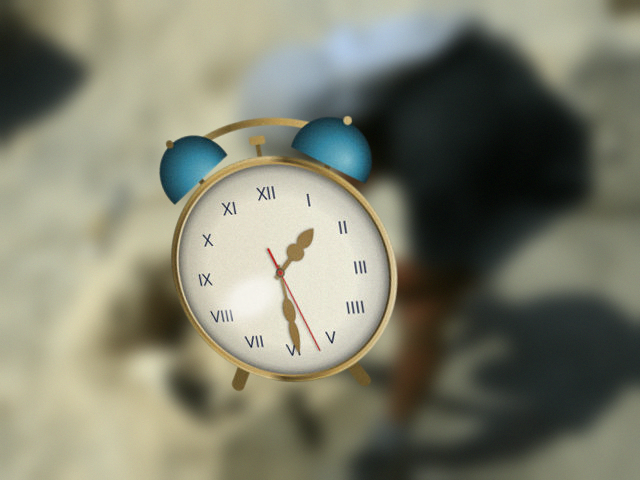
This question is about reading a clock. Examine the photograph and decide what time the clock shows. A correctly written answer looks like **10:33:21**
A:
**1:29:27**
